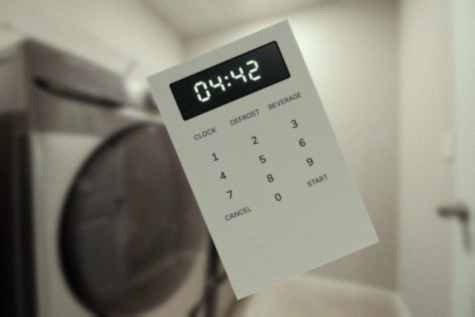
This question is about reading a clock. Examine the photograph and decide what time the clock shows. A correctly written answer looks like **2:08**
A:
**4:42**
